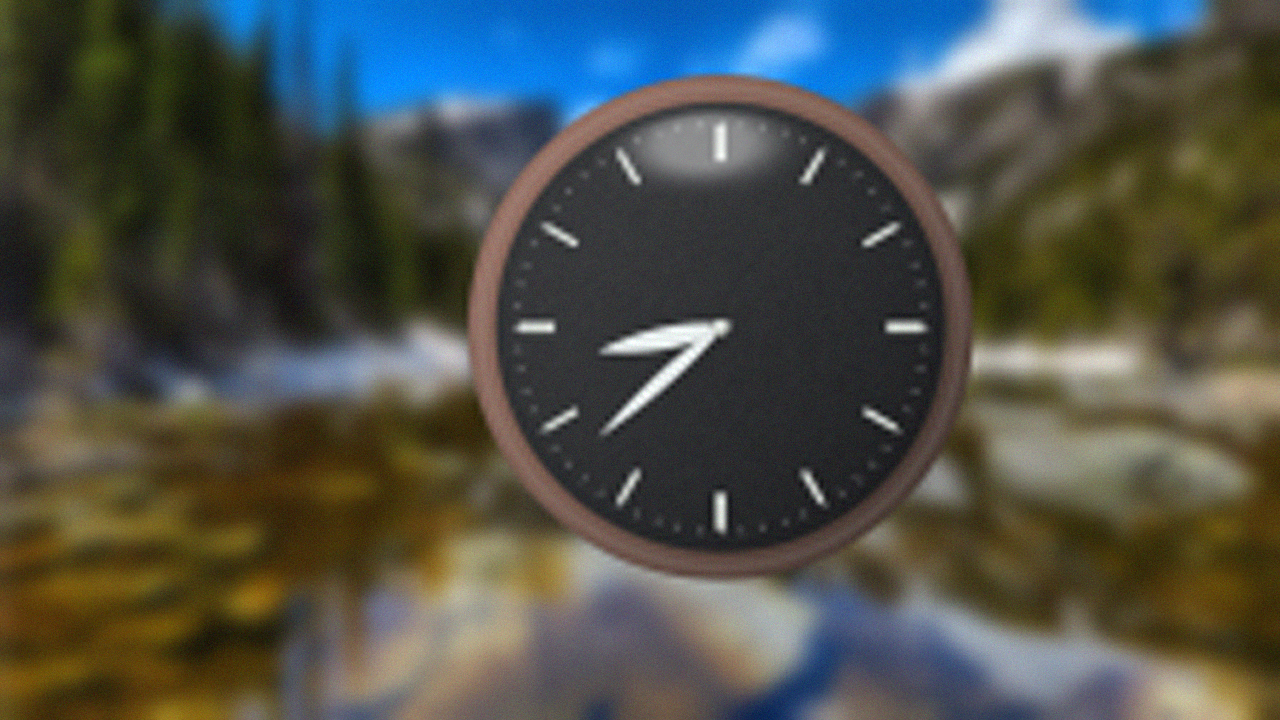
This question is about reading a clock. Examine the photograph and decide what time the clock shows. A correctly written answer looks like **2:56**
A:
**8:38**
